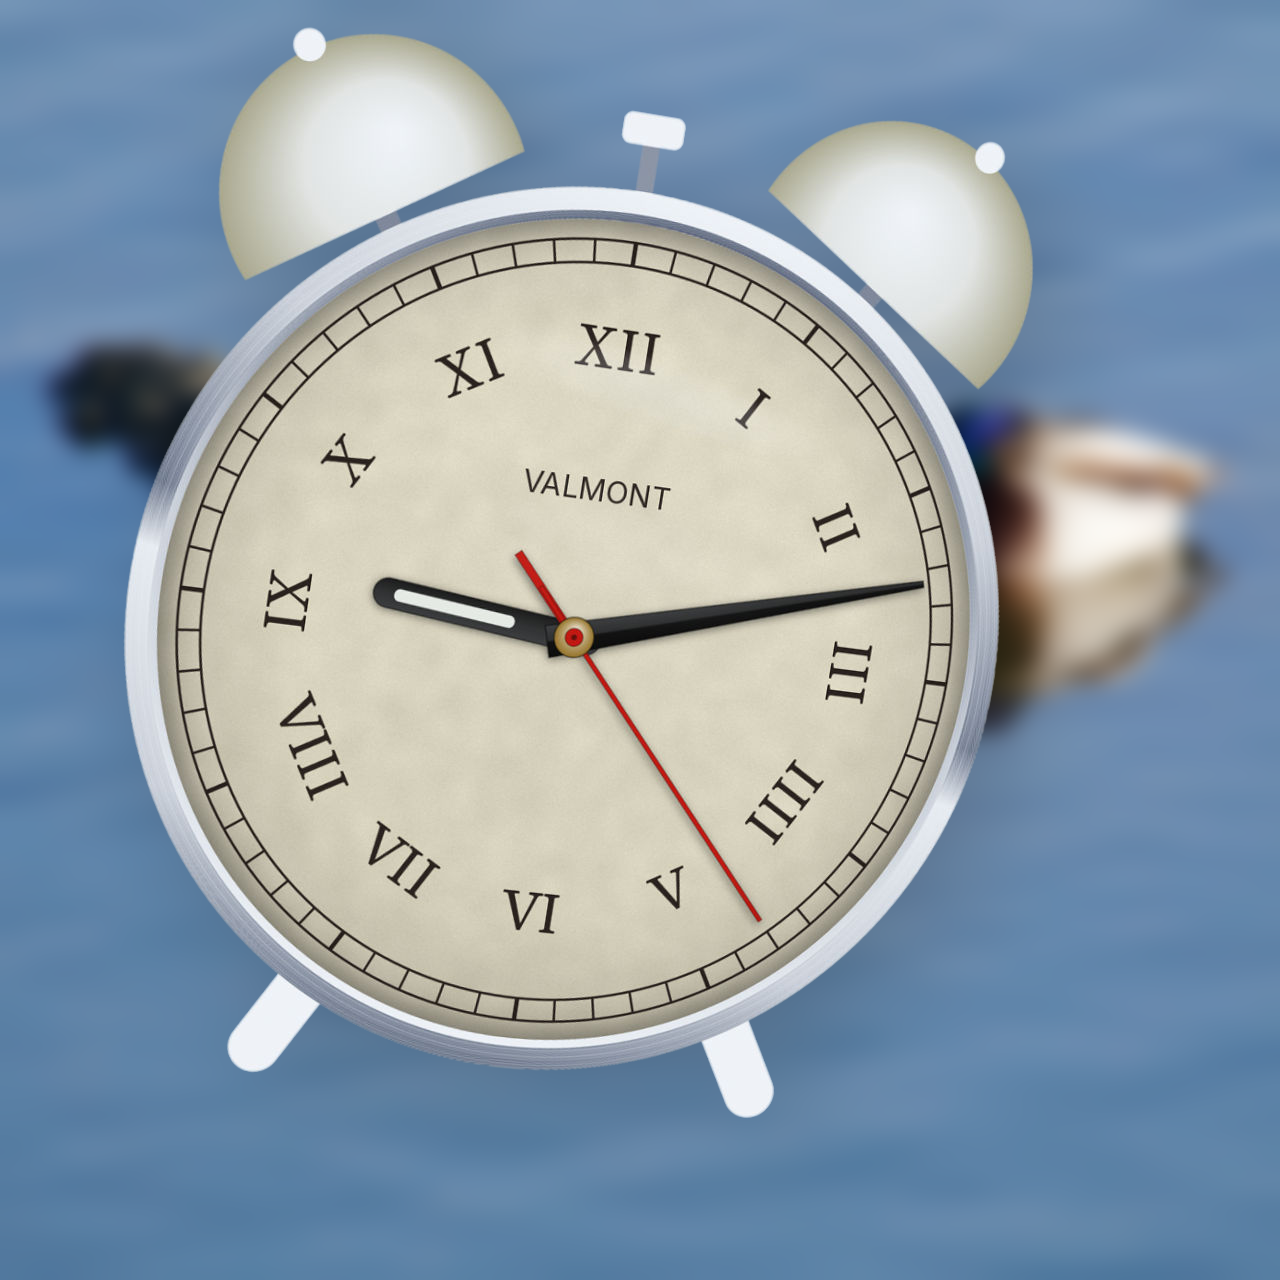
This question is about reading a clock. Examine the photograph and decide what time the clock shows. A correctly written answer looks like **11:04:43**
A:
**9:12:23**
